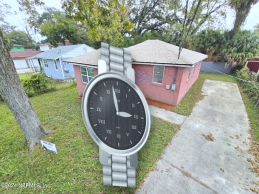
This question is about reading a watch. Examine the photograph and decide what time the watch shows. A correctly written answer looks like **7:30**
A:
**2:58**
